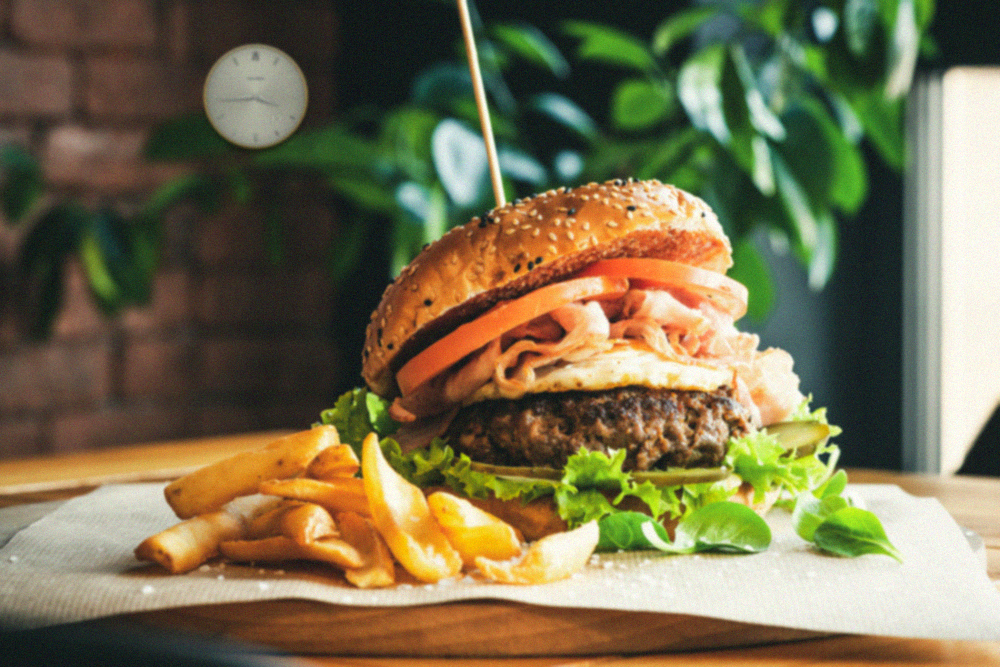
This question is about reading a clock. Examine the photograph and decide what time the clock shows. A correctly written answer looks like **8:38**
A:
**3:44**
